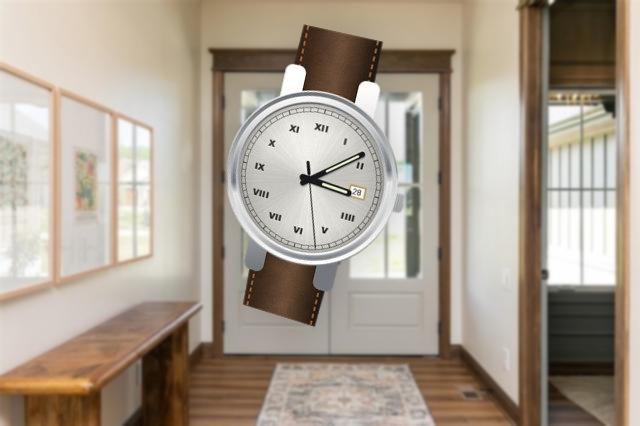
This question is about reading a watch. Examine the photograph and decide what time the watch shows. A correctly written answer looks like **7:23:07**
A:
**3:08:27**
